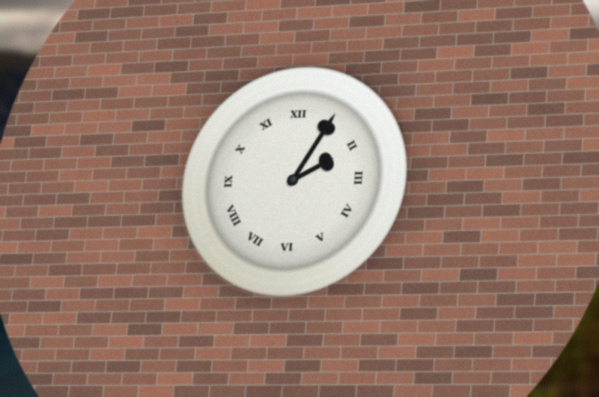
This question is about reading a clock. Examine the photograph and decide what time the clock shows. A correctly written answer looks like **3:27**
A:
**2:05**
